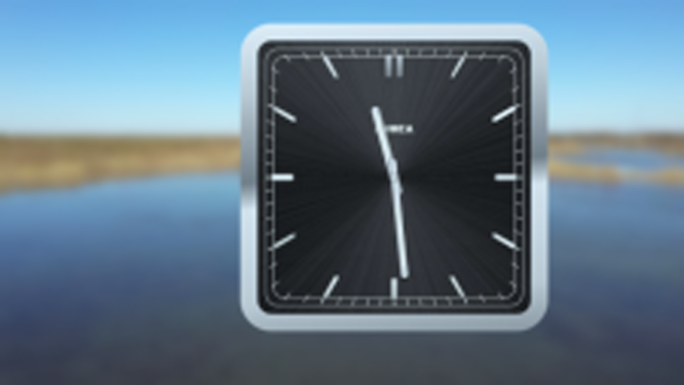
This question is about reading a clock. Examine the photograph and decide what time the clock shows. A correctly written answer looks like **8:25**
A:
**11:29**
